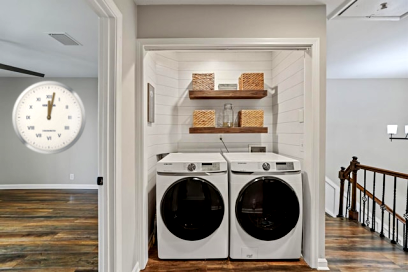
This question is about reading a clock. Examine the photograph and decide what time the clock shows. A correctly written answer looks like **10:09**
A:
**12:02**
